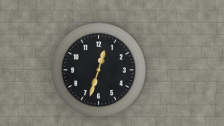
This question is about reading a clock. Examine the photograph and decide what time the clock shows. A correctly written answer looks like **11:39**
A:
**12:33**
